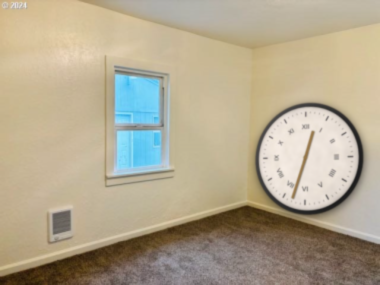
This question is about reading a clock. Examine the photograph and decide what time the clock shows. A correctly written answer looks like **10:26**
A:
**12:33**
